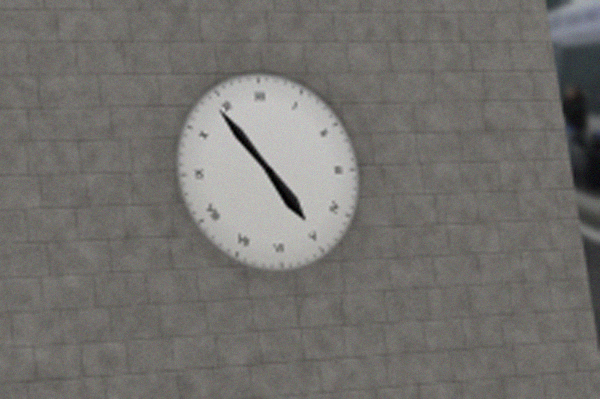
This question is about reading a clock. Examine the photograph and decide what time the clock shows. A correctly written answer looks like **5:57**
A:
**4:54**
